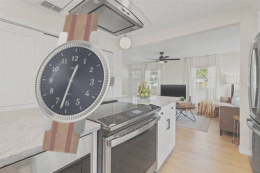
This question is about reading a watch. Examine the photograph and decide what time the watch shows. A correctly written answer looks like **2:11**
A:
**12:32**
